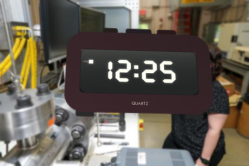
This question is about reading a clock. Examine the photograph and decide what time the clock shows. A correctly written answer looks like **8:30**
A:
**12:25**
